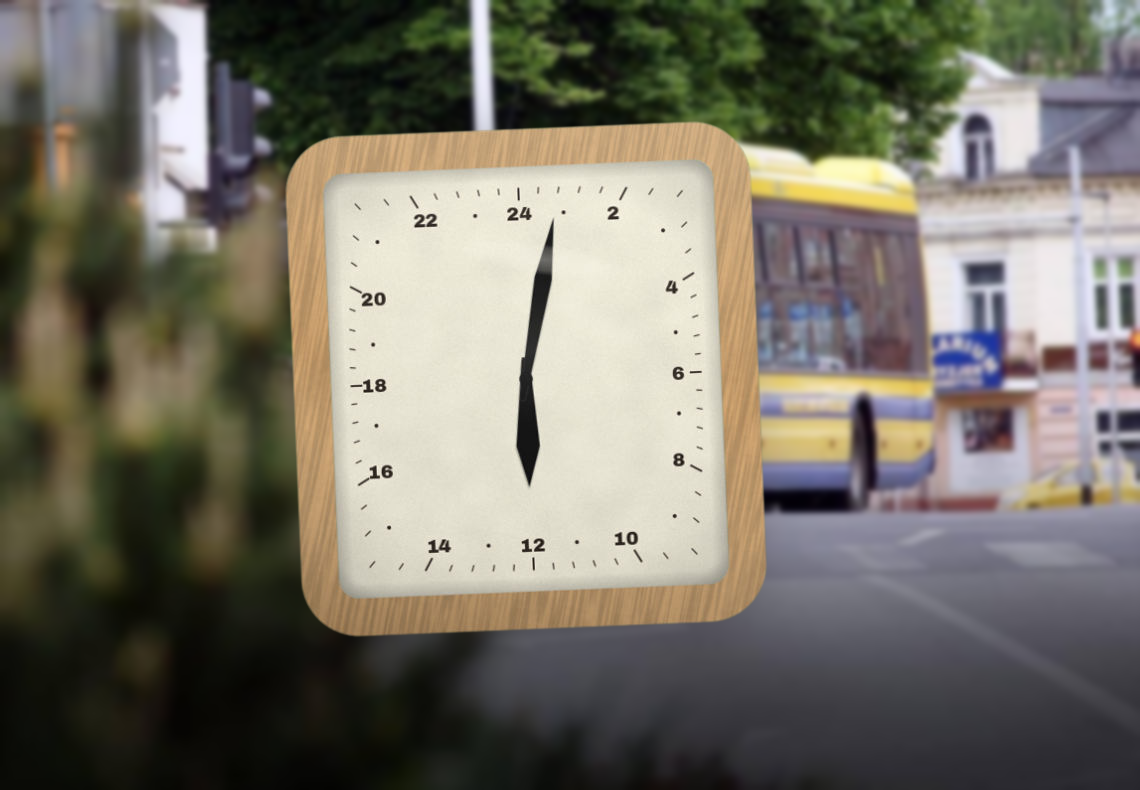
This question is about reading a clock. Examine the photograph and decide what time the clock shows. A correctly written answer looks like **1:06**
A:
**12:02**
